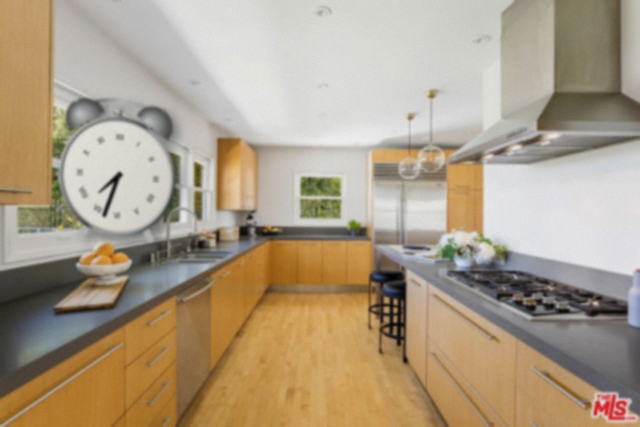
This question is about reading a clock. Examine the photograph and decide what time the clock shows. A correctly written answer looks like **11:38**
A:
**7:33**
